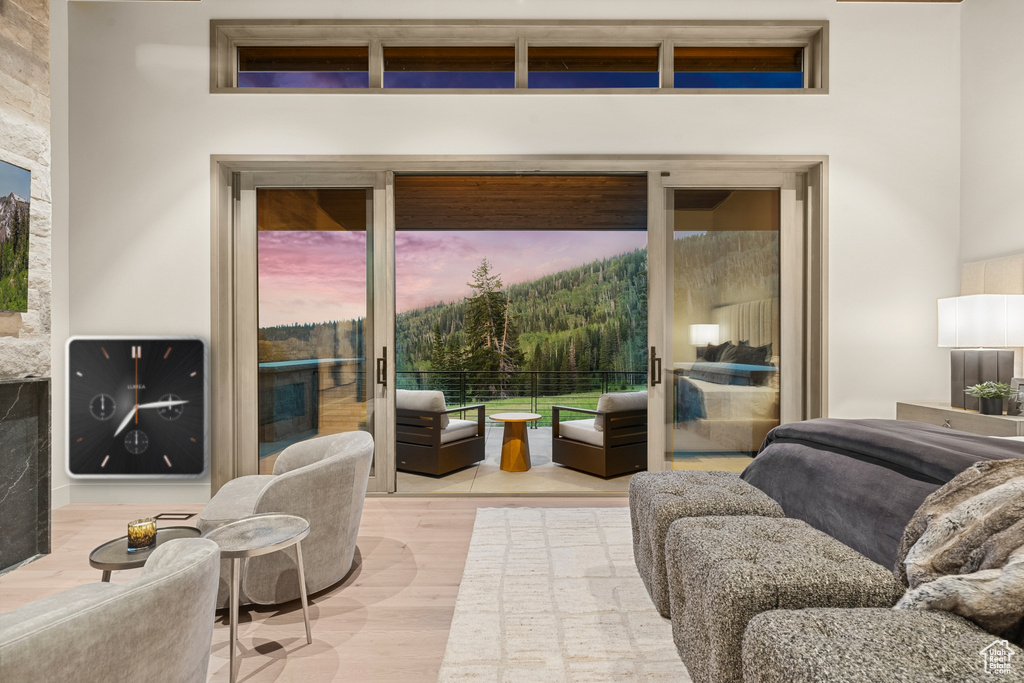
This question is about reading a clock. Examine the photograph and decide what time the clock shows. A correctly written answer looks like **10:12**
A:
**7:14**
